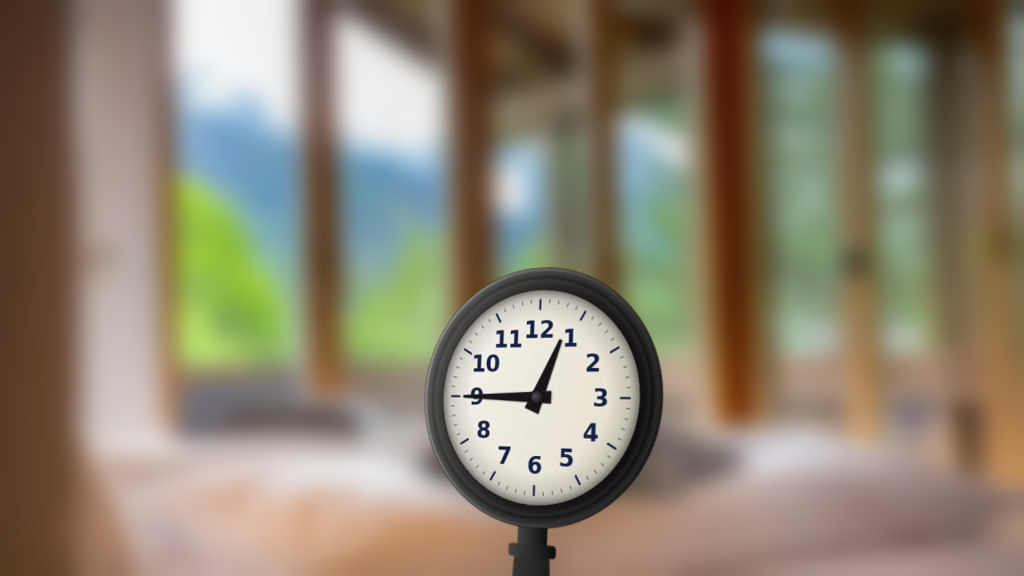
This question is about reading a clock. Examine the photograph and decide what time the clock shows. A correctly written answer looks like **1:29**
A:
**12:45**
